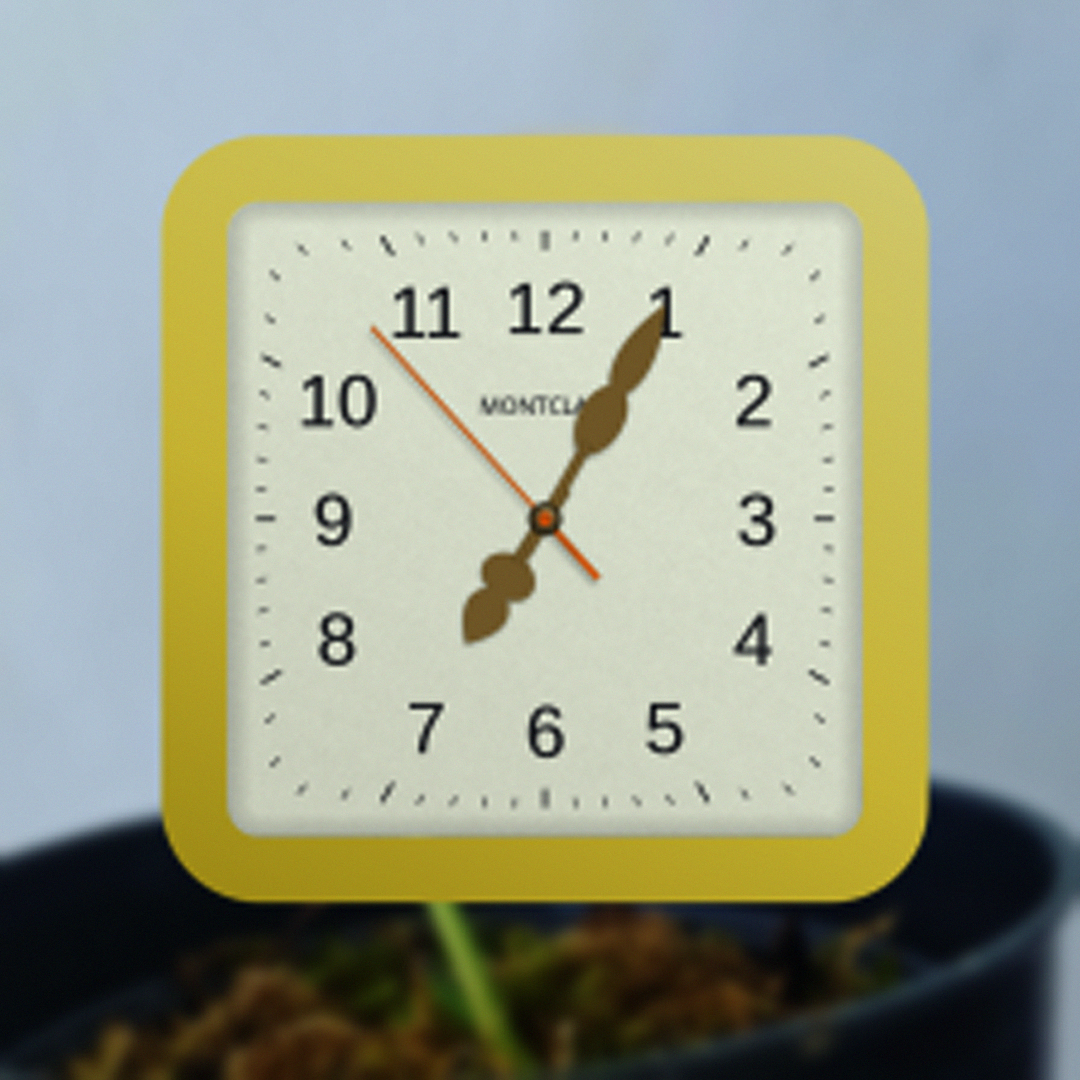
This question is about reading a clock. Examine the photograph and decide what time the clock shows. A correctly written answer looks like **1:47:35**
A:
**7:04:53**
